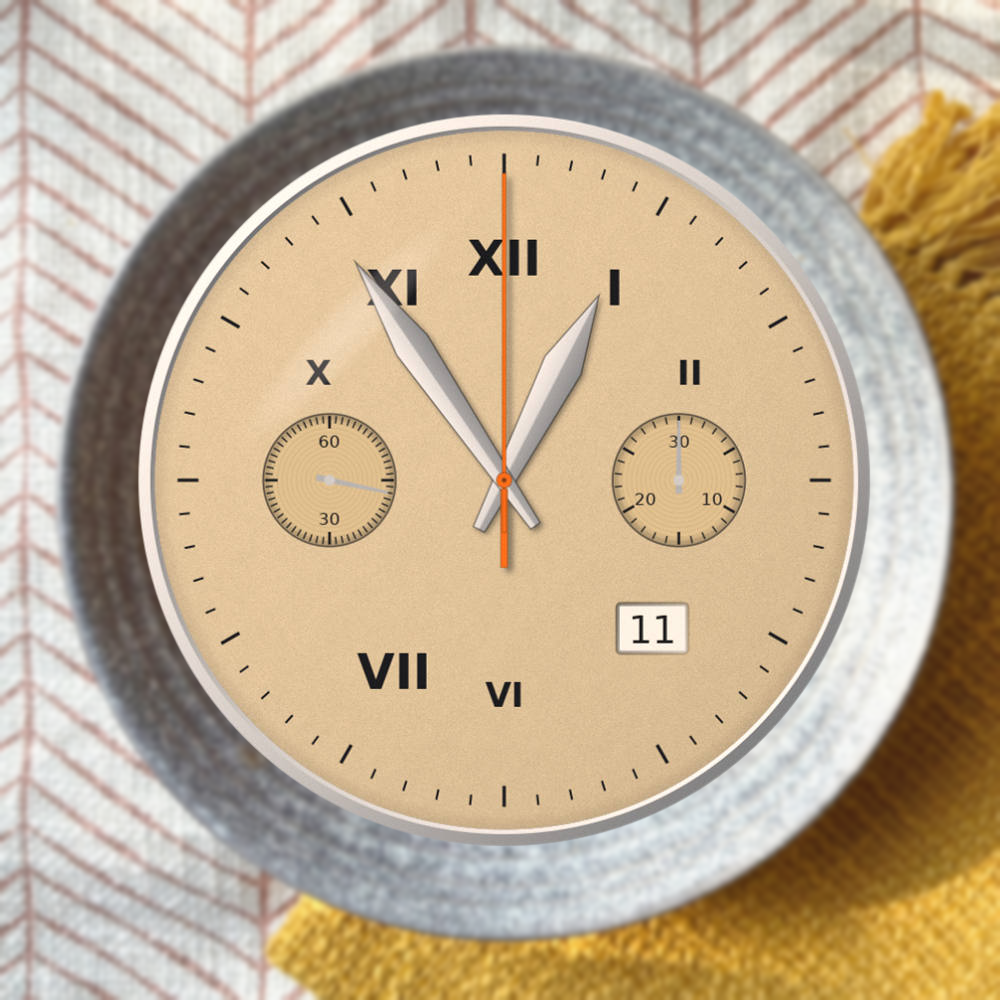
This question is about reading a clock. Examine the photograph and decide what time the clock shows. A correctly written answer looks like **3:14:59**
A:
**12:54:17**
